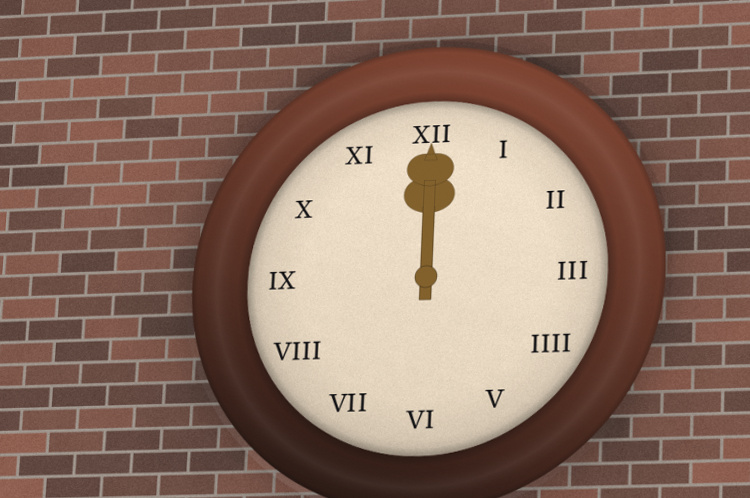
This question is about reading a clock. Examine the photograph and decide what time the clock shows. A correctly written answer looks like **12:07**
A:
**12:00**
